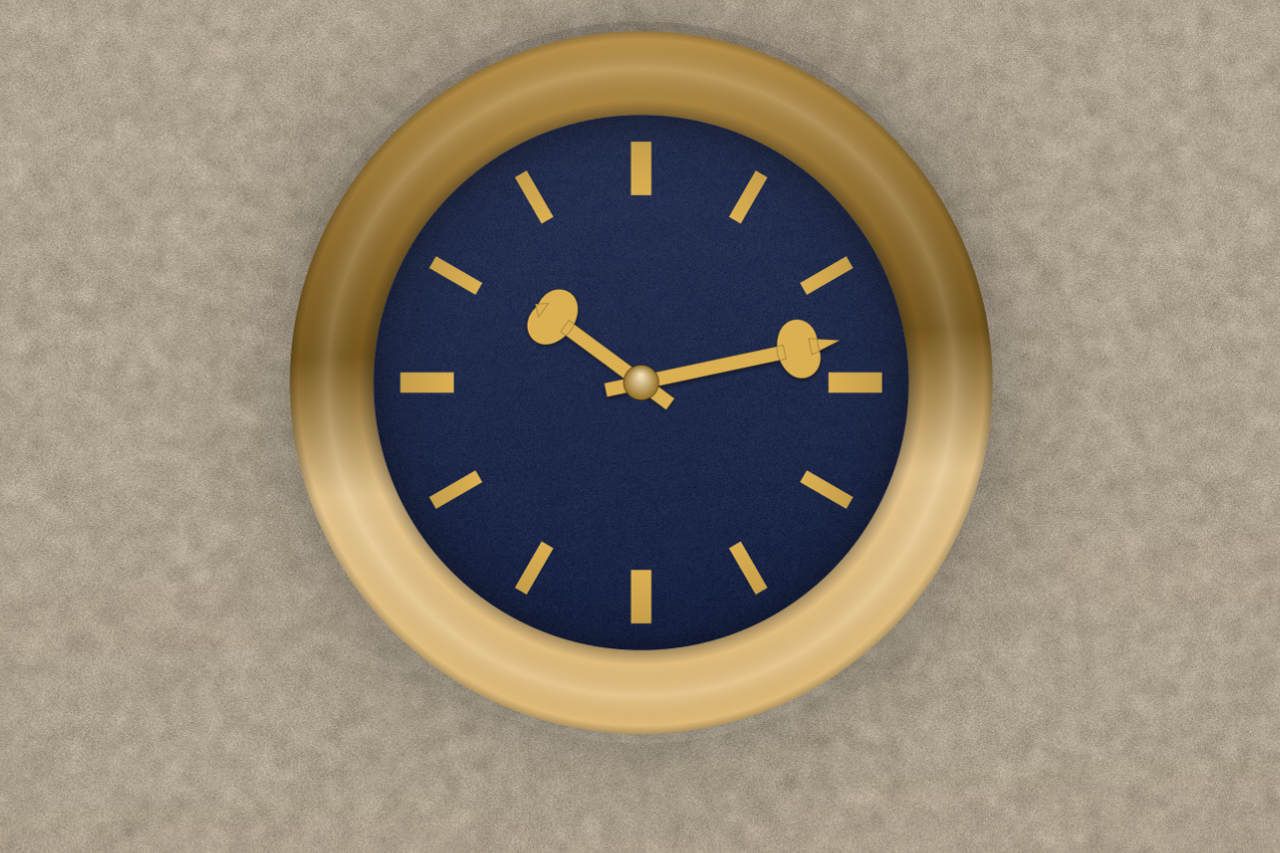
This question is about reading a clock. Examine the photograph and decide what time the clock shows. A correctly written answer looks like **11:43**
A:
**10:13**
